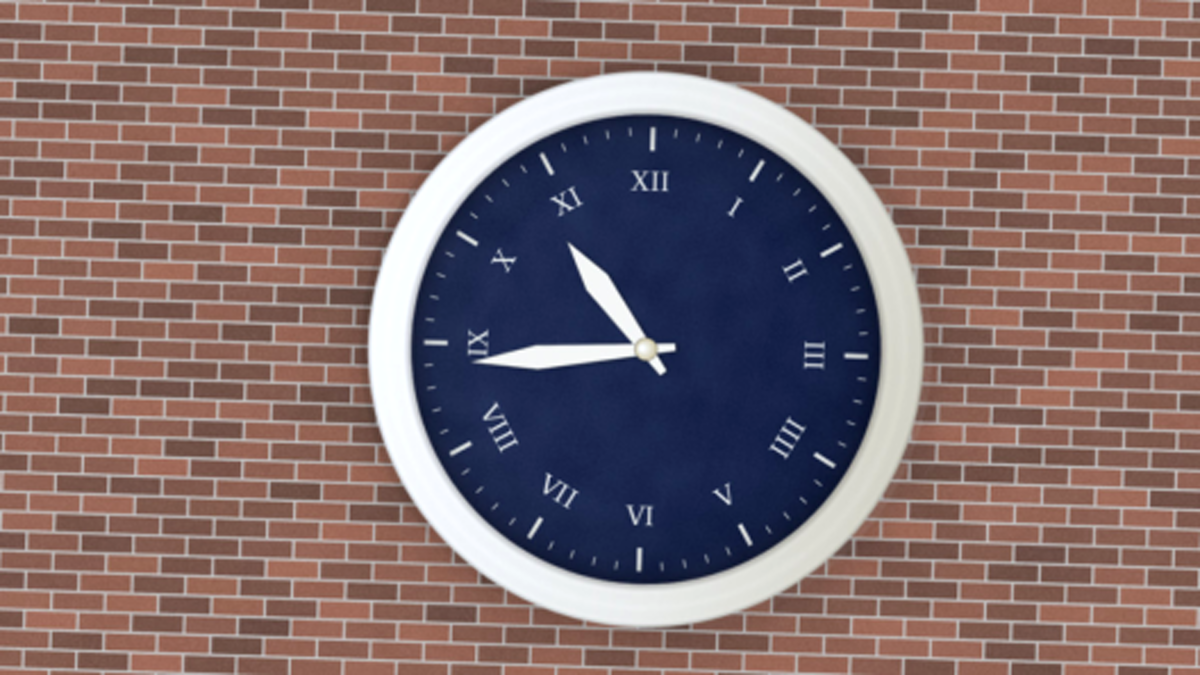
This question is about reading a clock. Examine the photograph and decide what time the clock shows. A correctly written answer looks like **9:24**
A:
**10:44**
